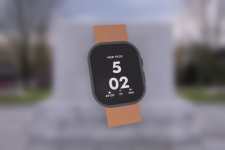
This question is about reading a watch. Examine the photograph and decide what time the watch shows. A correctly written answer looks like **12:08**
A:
**5:02**
